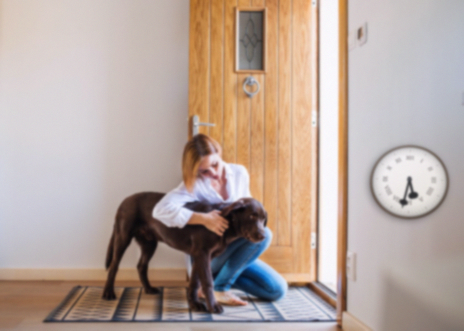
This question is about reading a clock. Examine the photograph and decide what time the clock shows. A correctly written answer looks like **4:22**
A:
**5:32**
